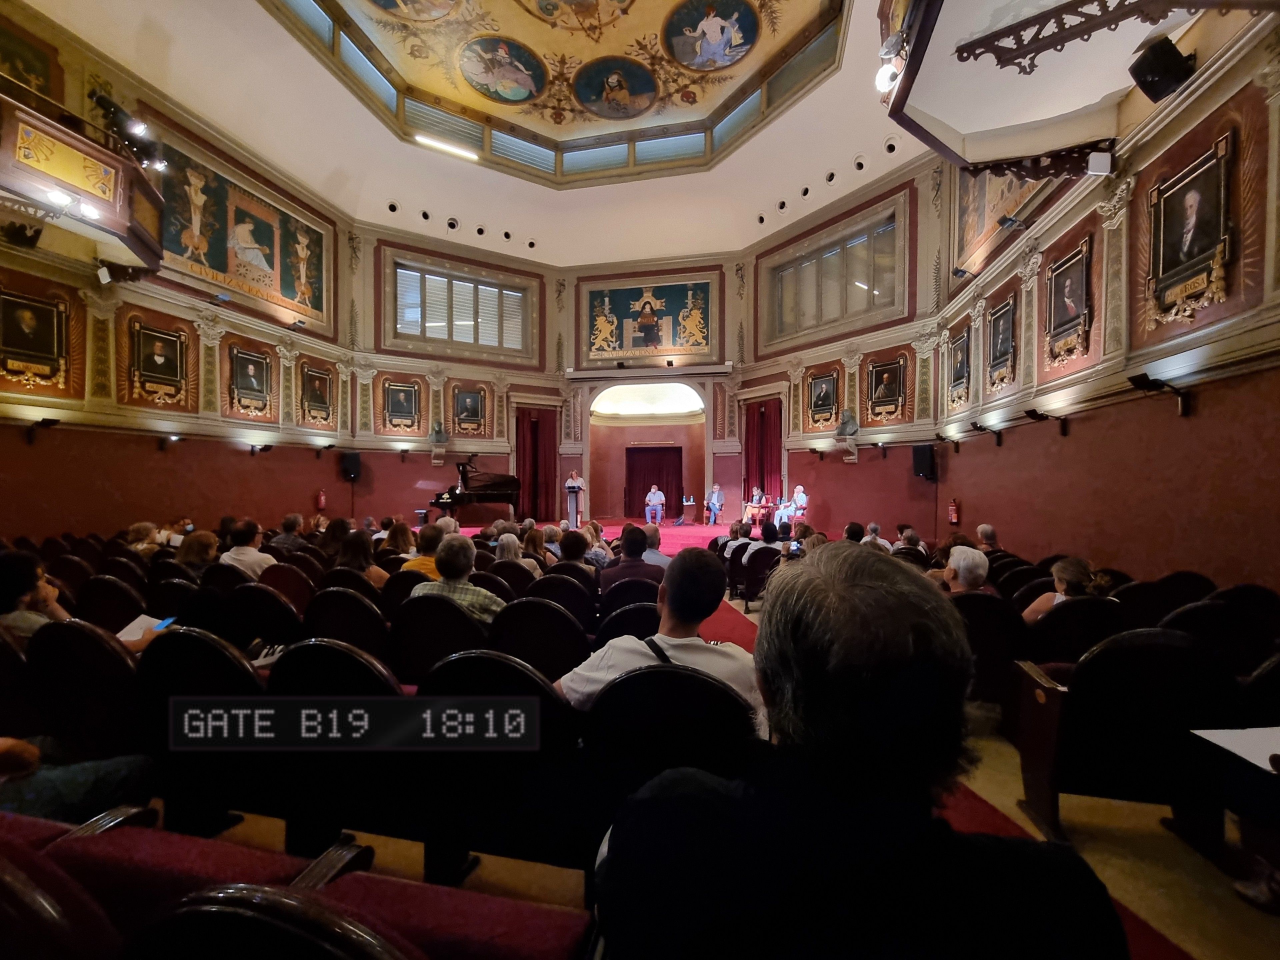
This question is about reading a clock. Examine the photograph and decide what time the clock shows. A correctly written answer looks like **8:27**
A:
**18:10**
